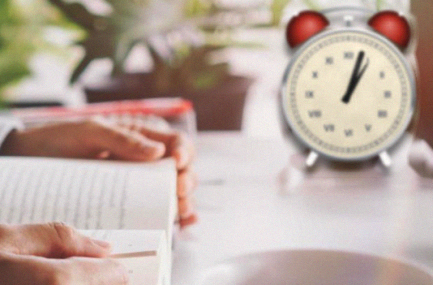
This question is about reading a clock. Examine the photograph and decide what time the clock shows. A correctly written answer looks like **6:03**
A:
**1:03**
